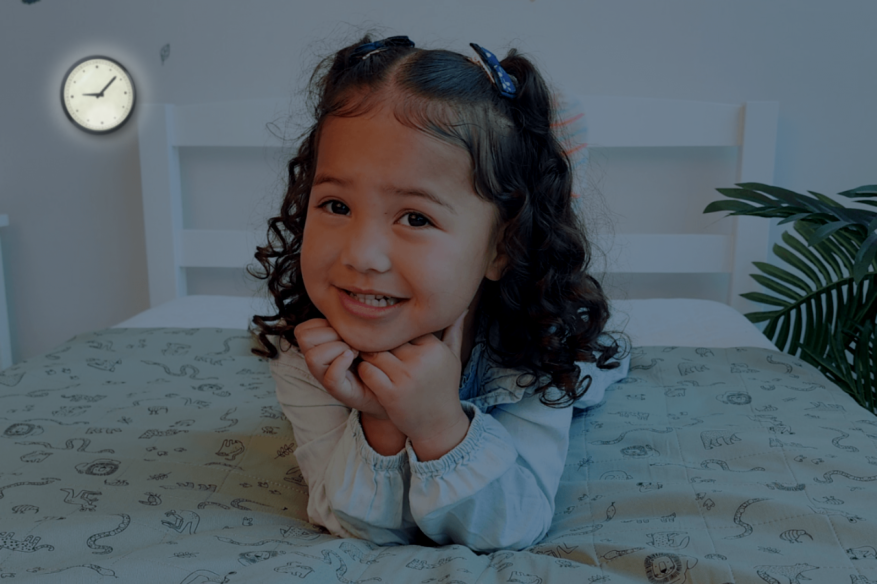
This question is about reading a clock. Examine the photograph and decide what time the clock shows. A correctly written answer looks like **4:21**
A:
**9:08**
